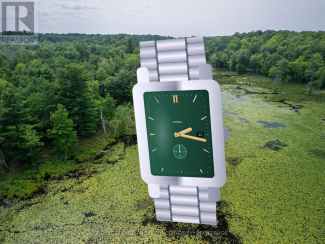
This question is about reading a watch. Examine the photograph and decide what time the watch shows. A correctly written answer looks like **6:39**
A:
**2:17**
